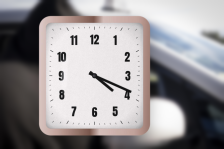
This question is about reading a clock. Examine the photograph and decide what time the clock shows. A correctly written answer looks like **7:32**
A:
**4:19**
